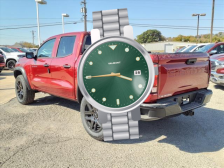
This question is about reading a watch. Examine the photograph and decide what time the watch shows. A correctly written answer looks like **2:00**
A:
**3:45**
